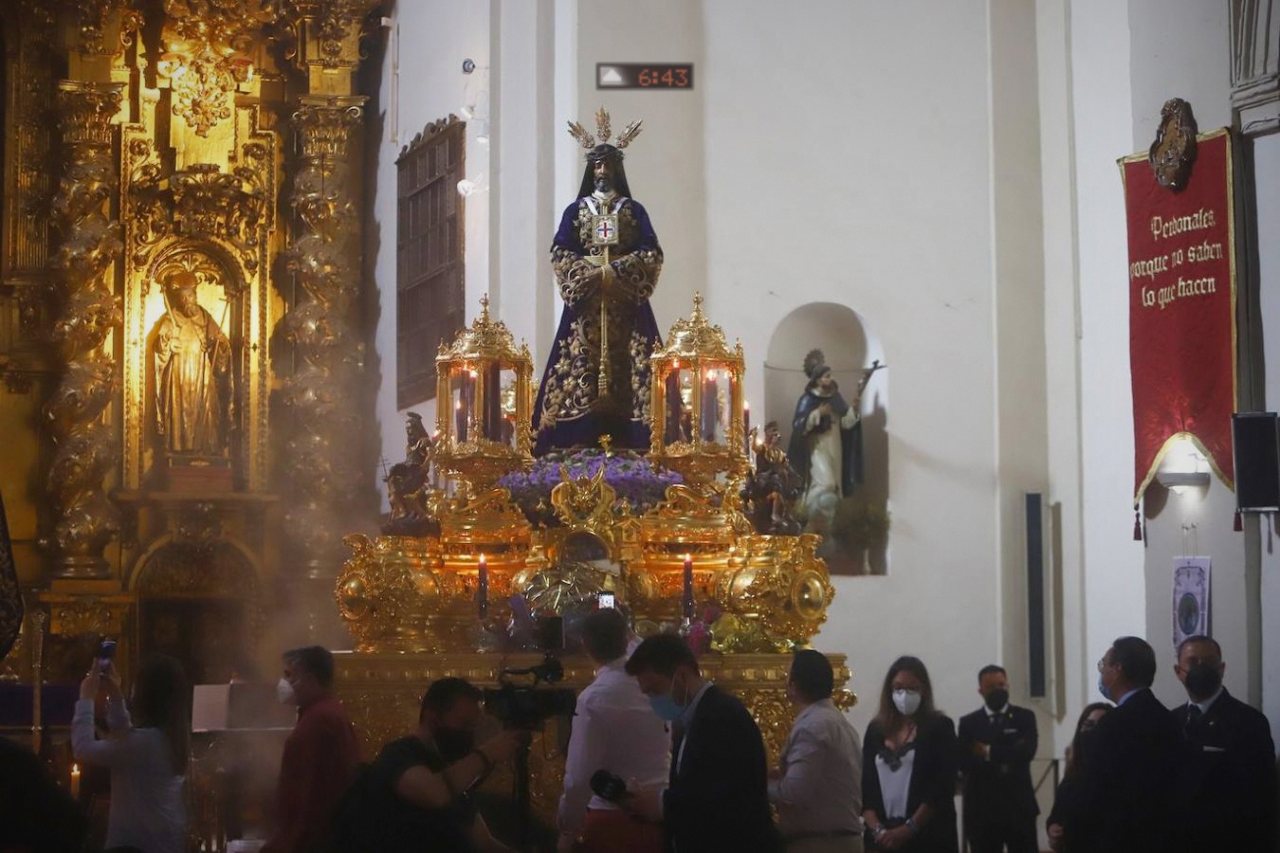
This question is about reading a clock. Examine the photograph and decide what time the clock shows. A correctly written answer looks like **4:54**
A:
**6:43**
